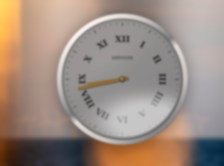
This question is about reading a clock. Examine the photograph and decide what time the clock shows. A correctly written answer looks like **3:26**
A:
**8:43**
